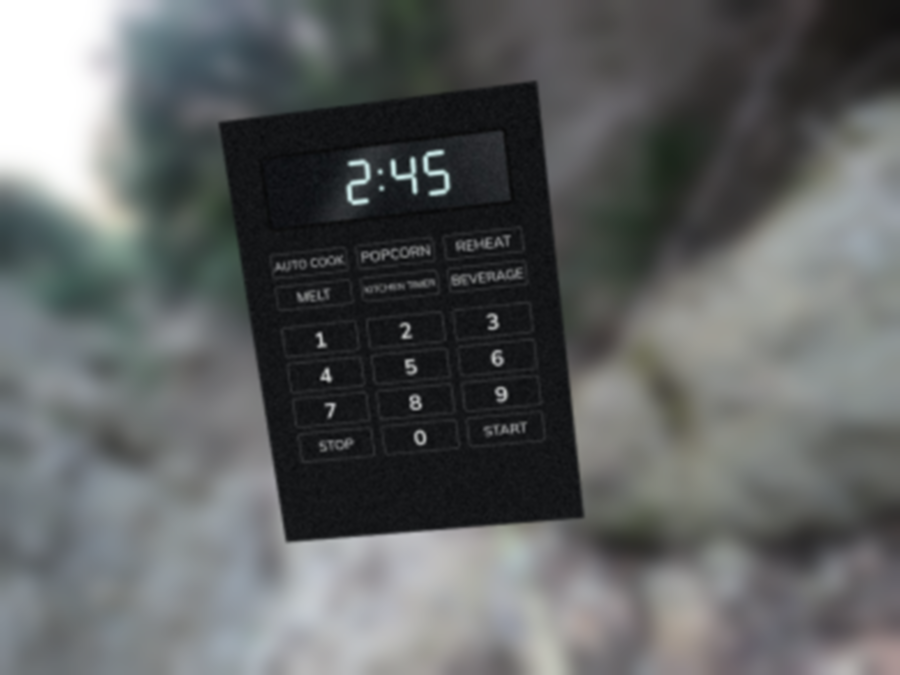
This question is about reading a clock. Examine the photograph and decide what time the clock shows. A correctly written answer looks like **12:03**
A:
**2:45**
